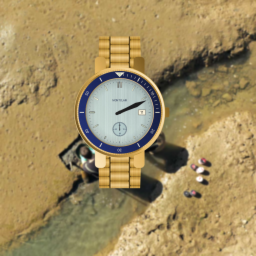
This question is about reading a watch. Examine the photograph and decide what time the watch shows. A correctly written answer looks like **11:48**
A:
**2:11**
